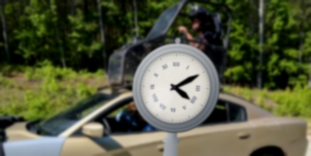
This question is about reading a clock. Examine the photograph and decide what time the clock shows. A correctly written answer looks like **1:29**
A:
**4:10**
